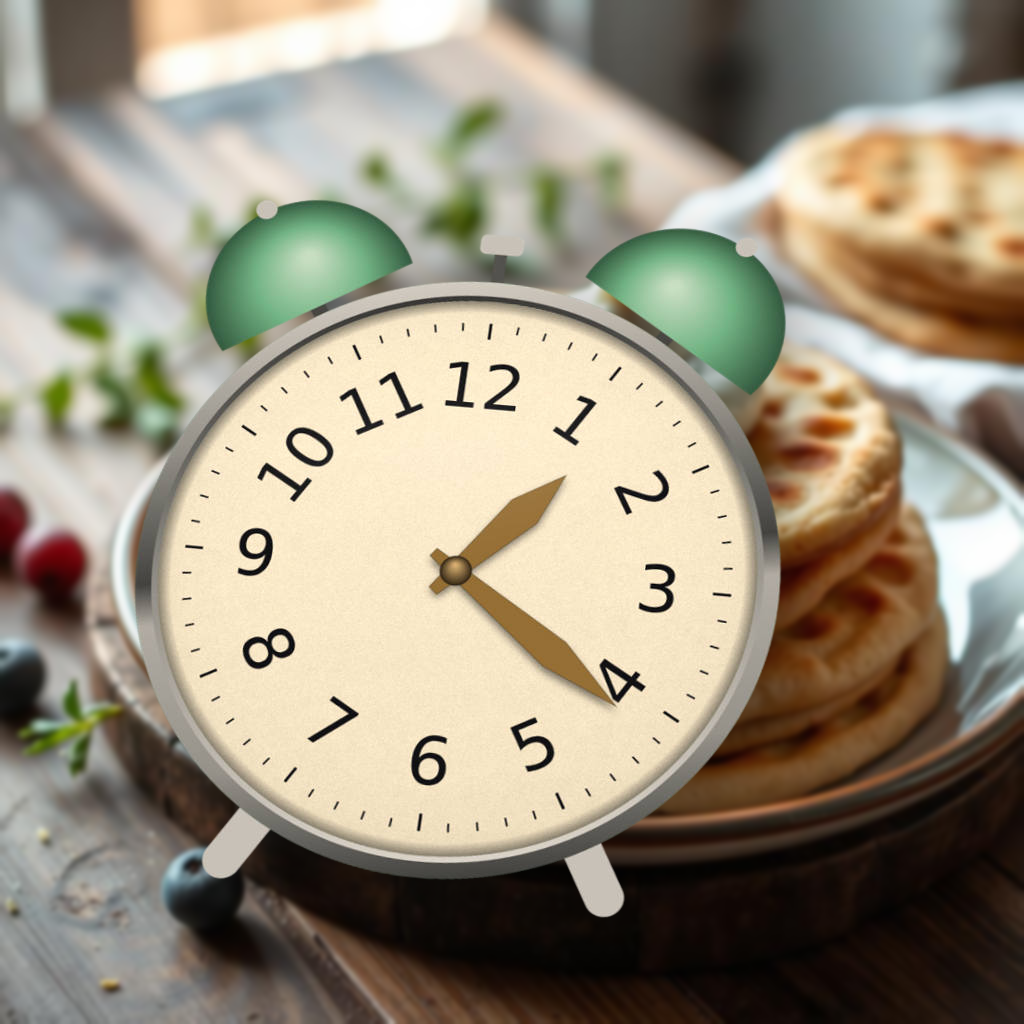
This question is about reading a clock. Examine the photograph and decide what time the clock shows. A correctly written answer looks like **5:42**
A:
**1:21**
